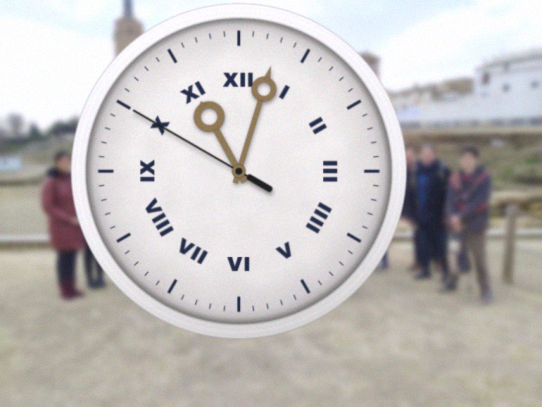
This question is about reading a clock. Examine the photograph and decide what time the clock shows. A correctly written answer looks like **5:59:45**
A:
**11:02:50**
